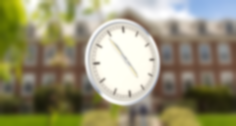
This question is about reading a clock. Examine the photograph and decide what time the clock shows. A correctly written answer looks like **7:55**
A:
**4:54**
